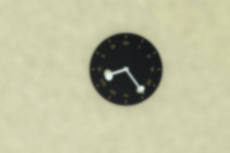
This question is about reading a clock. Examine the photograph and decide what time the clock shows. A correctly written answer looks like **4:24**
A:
**8:24**
